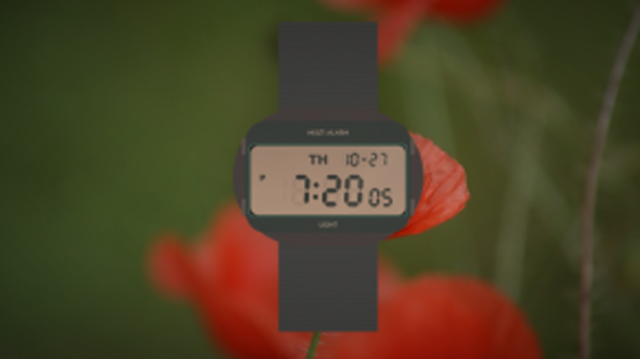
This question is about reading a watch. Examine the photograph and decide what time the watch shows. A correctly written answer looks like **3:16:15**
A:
**7:20:05**
